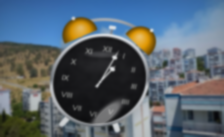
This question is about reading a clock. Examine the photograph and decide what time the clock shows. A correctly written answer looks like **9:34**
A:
**1:03**
